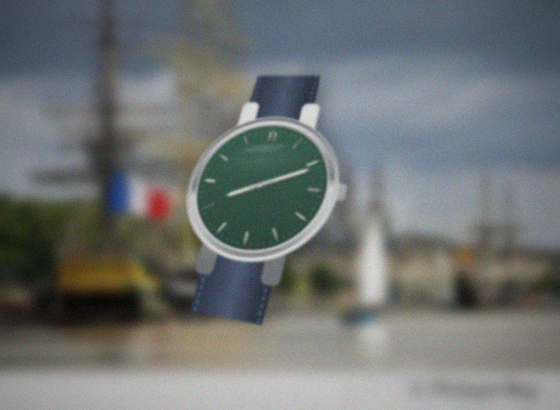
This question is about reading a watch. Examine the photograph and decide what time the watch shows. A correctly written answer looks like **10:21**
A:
**8:11**
